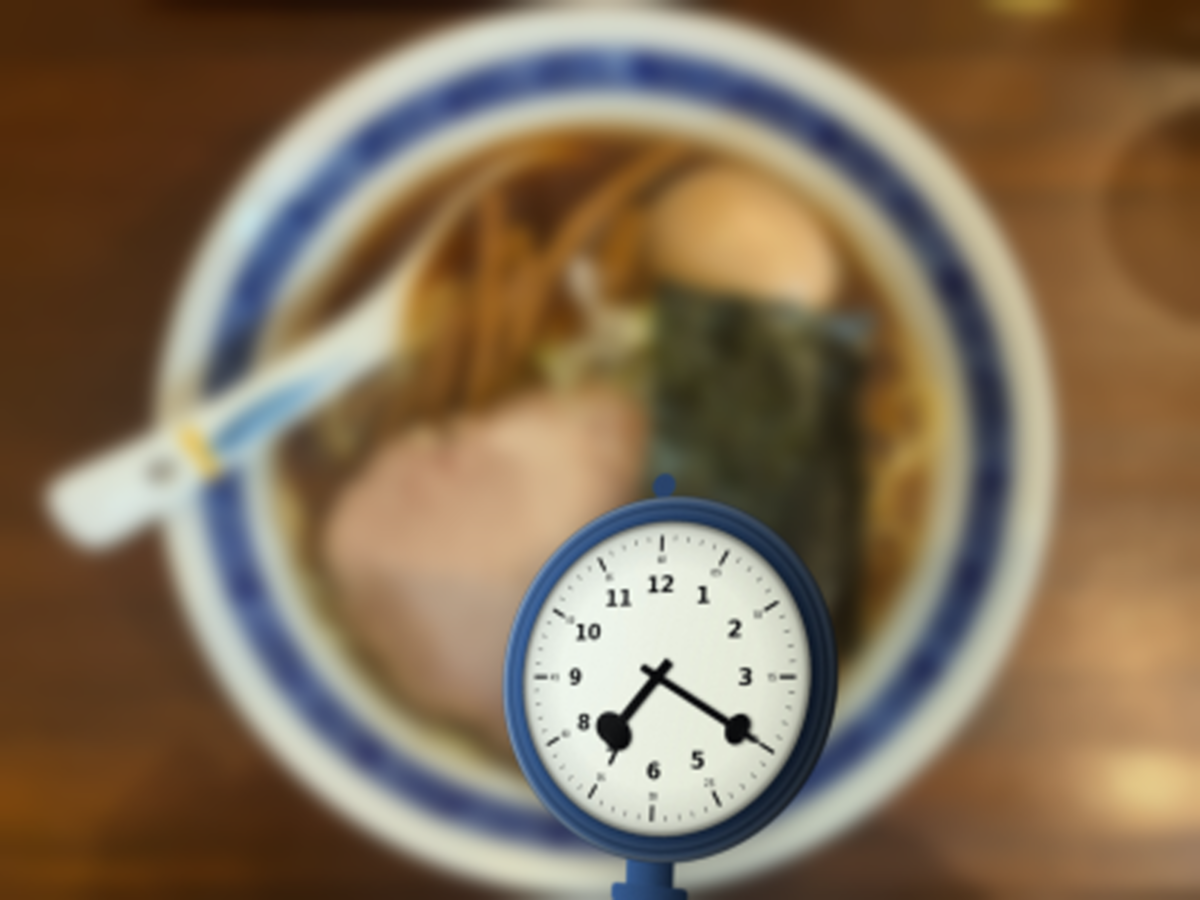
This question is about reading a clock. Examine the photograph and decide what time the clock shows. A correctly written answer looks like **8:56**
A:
**7:20**
